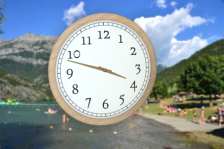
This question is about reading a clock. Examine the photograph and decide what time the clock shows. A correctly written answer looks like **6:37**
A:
**3:48**
